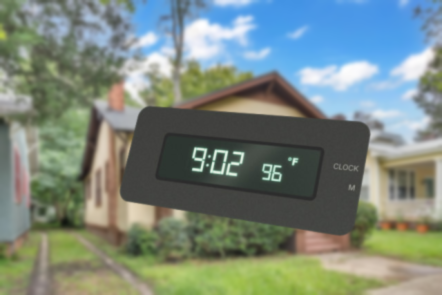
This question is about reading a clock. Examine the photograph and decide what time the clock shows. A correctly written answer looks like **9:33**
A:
**9:02**
